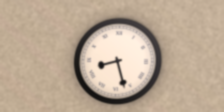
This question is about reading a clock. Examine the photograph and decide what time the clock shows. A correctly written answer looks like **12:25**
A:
**8:27**
